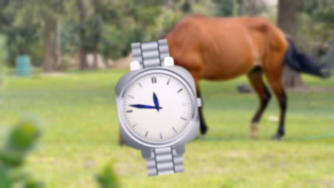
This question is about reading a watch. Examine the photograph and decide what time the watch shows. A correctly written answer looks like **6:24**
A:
**11:47**
